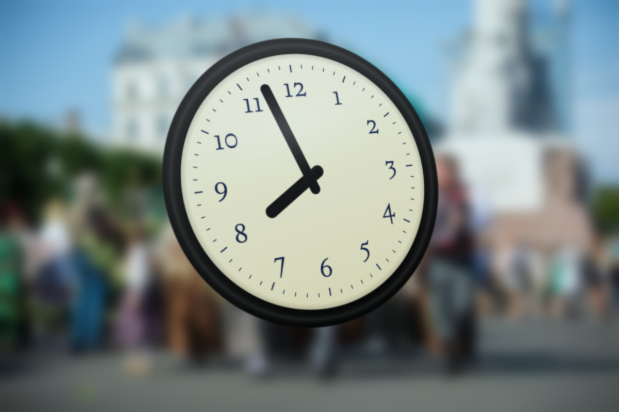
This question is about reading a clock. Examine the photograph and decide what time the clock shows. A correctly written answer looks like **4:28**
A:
**7:57**
